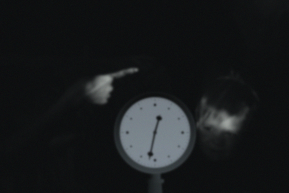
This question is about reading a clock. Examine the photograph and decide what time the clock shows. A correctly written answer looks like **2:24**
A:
**12:32**
